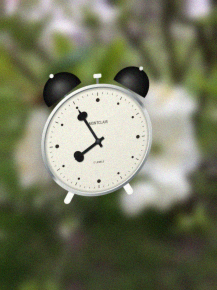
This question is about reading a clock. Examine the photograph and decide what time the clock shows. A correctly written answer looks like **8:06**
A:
**7:55**
